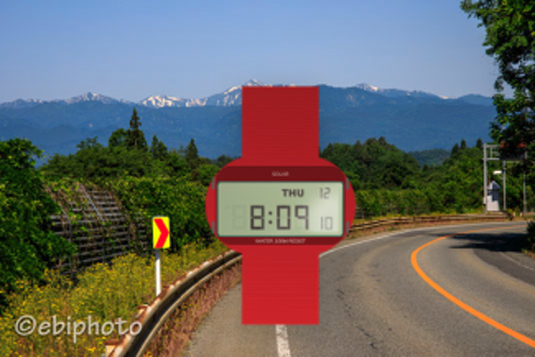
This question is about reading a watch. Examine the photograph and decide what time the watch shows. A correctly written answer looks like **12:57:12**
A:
**8:09:10**
